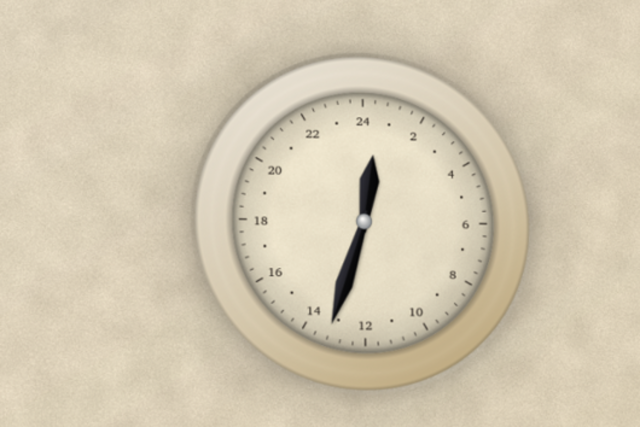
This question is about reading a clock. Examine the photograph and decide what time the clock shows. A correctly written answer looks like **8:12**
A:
**0:33**
